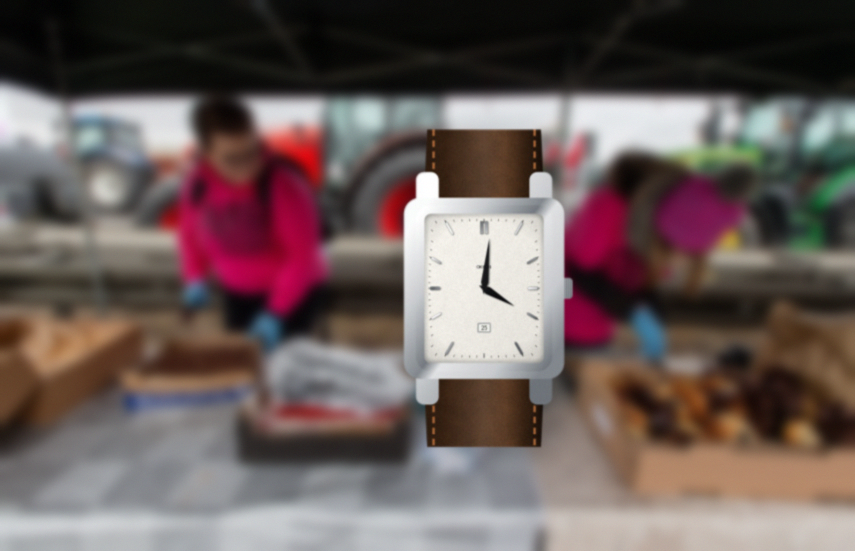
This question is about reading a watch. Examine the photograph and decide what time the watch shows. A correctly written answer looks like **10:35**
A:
**4:01**
